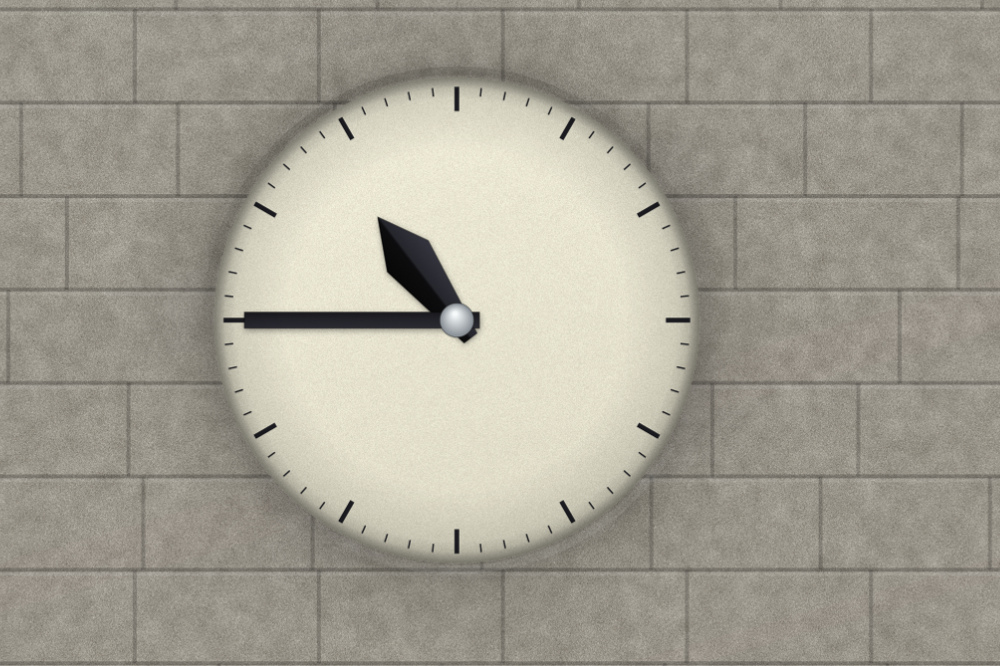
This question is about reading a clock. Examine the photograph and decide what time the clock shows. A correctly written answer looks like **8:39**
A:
**10:45**
